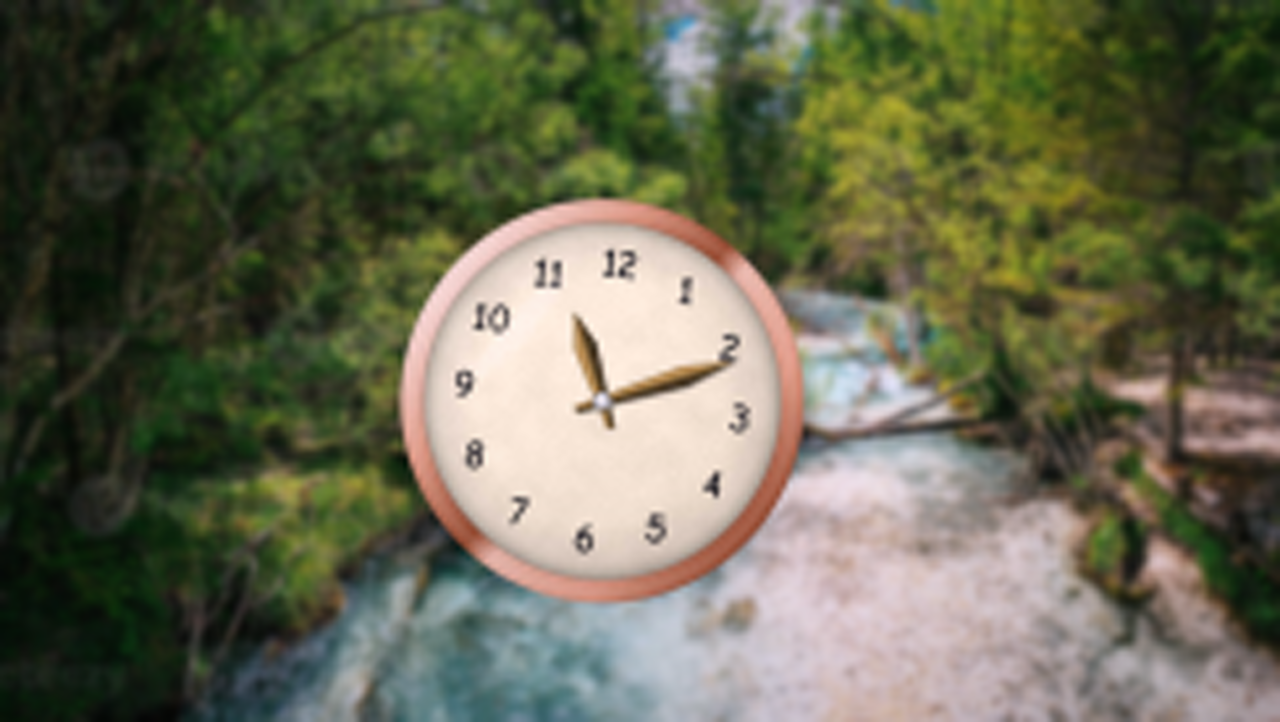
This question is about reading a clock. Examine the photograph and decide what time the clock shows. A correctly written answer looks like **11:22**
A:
**11:11**
